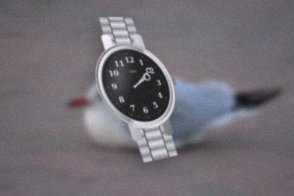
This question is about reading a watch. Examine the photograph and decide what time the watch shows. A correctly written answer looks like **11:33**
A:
**2:09**
